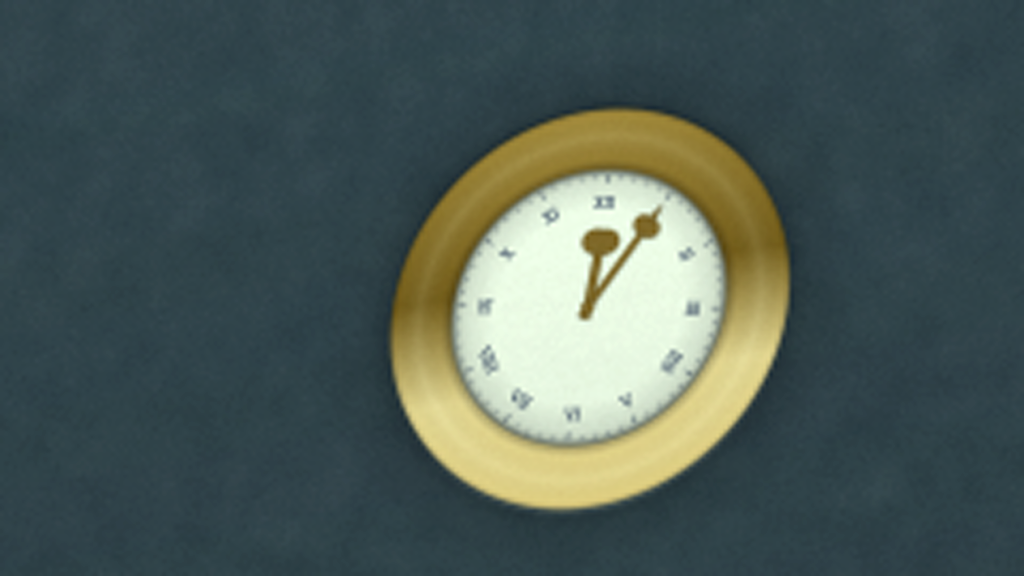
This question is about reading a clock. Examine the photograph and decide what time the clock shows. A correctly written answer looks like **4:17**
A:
**12:05**
